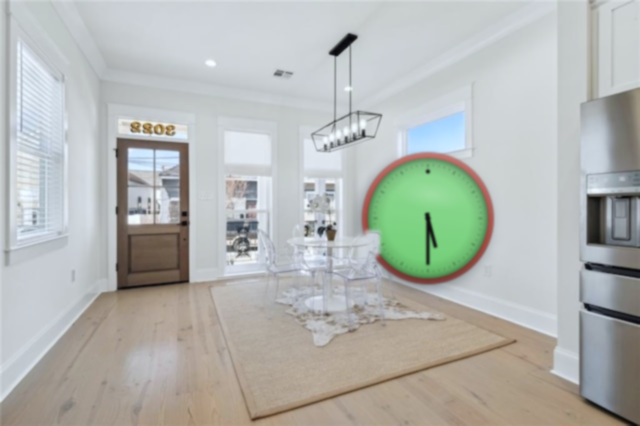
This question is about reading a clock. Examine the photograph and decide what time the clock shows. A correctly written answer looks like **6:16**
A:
**5:30**
